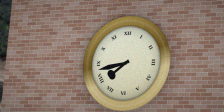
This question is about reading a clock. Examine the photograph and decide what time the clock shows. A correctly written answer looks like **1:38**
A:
**7:43**
